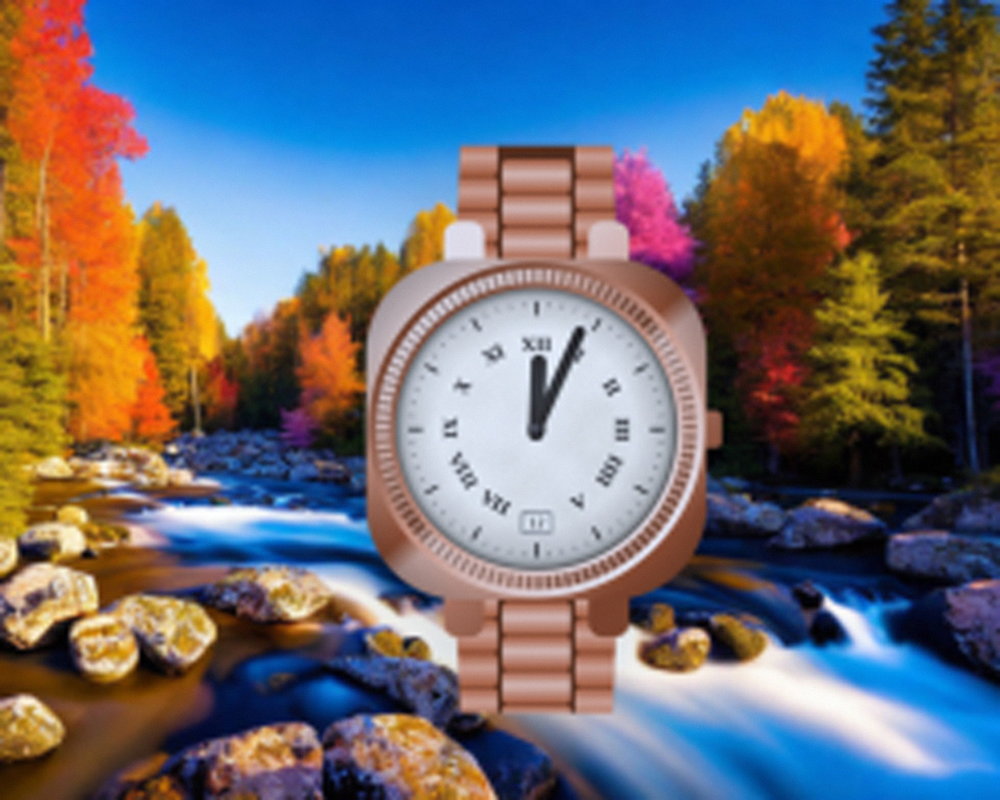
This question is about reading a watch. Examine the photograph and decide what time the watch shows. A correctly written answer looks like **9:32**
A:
**12:04**
